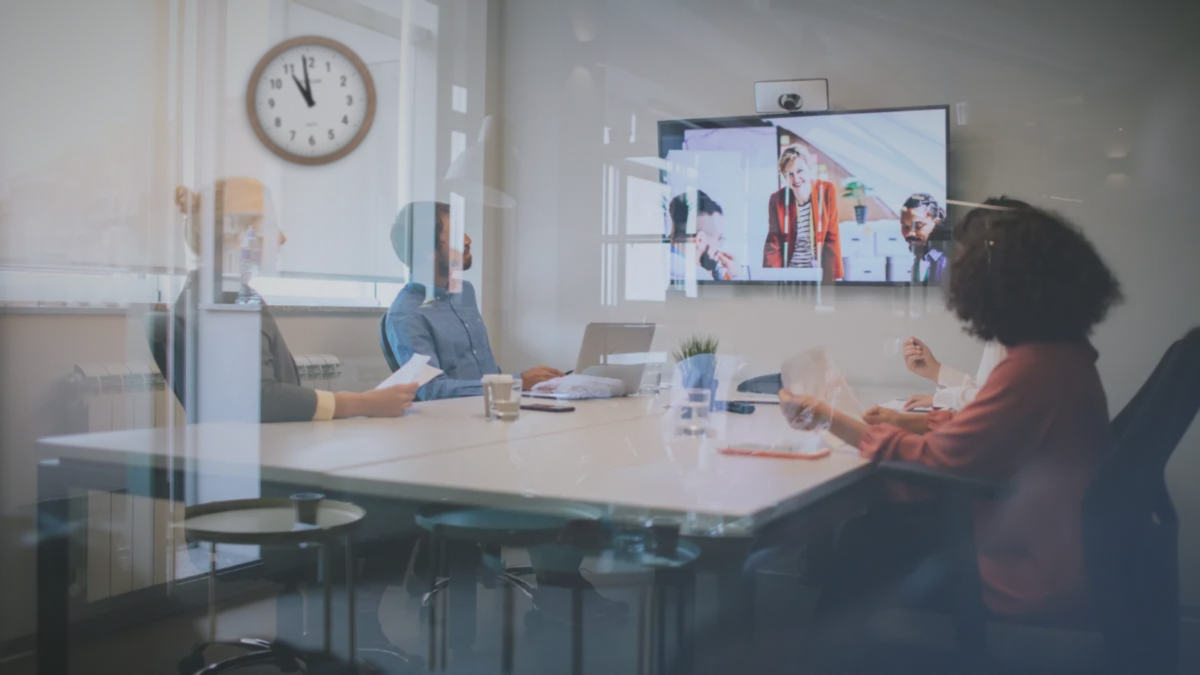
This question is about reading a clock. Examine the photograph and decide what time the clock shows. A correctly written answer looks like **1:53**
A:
**10:59**
